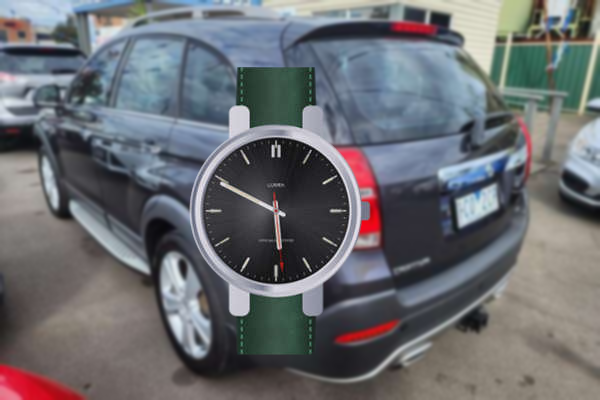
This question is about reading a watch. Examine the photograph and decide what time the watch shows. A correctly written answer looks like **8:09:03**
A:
**5:49:29**
